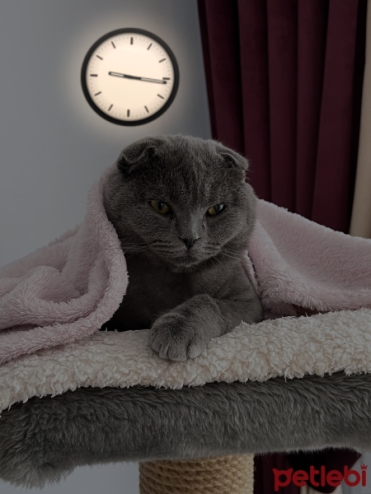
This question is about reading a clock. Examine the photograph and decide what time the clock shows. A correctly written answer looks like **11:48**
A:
**9:16**
